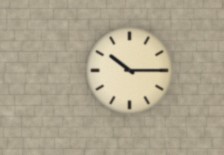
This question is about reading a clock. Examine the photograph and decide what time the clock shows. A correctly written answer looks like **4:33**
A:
**10:15**
